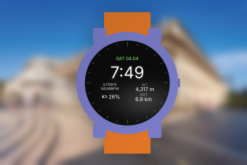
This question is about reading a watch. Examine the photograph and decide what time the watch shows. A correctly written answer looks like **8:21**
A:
**7:49**
